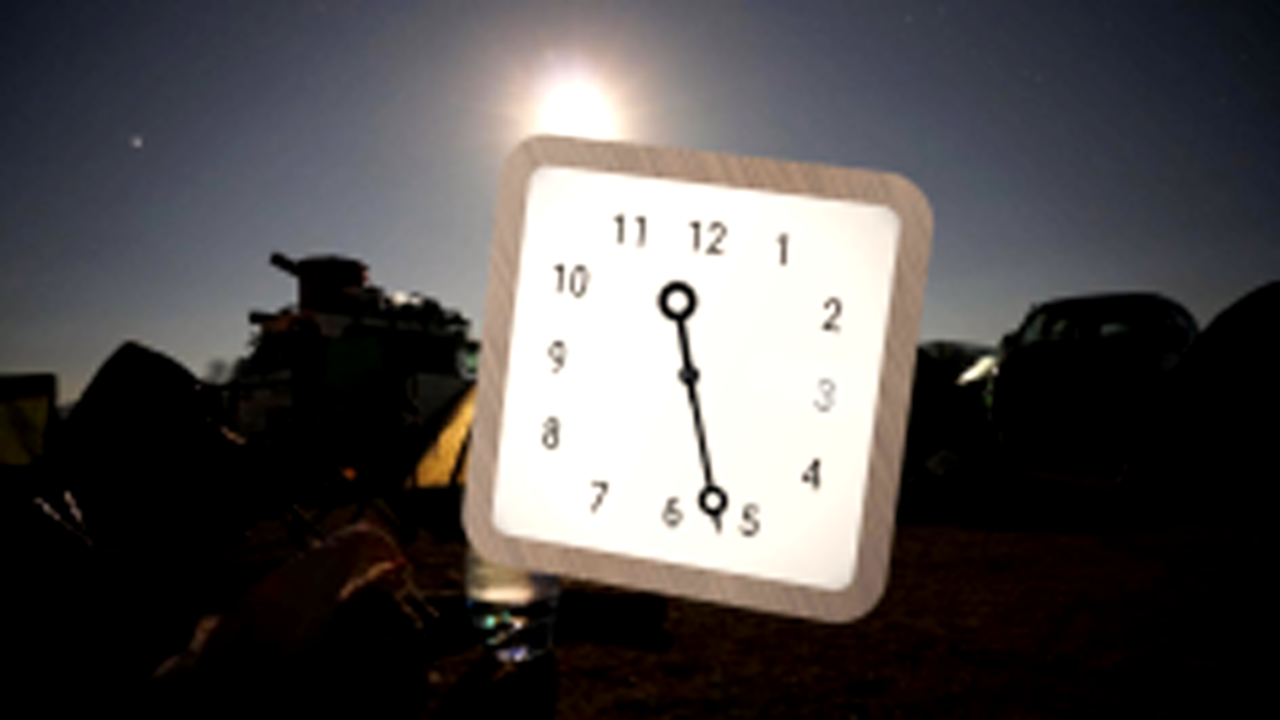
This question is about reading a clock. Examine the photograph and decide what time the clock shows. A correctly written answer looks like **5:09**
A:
**11:27**
